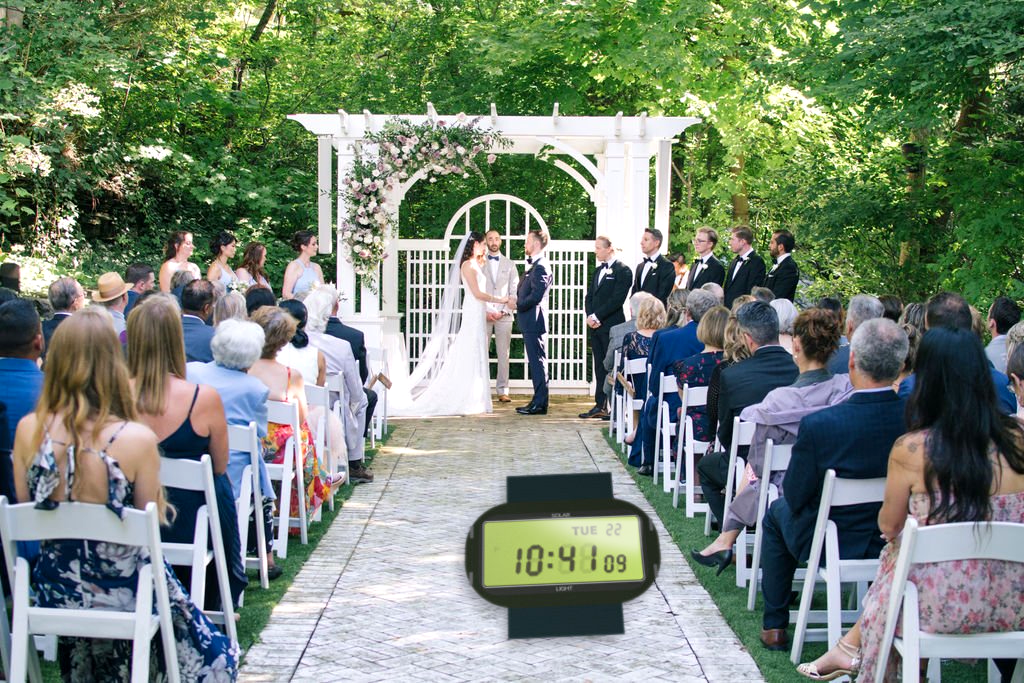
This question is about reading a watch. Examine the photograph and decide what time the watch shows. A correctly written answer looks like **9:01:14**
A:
**10:41:09**
